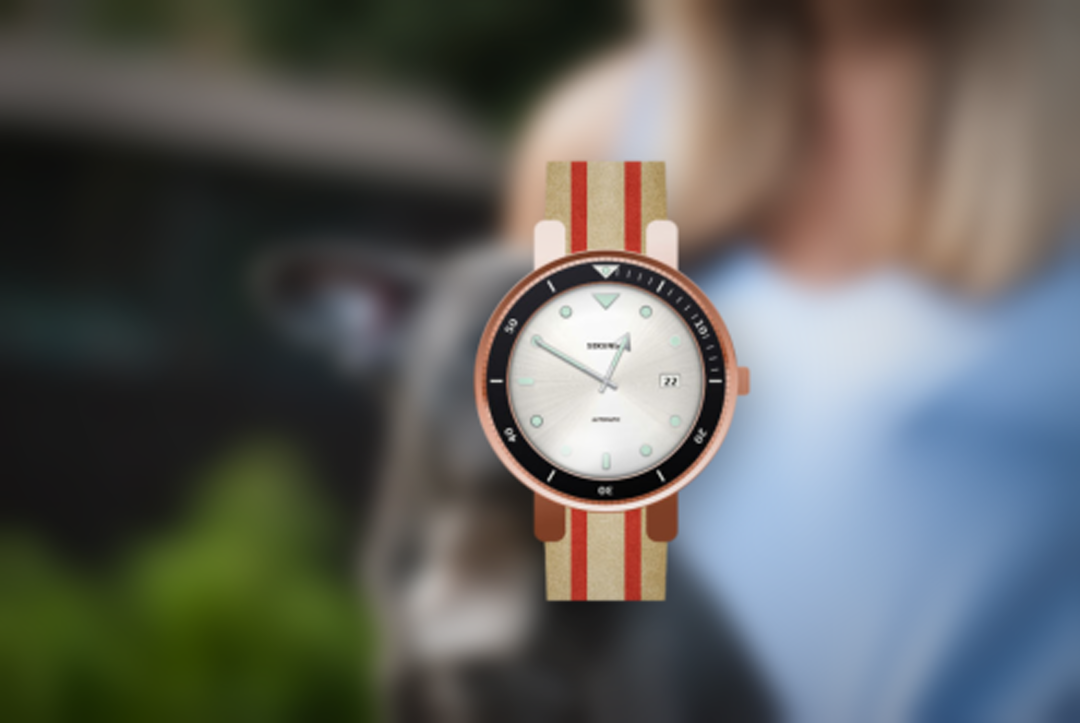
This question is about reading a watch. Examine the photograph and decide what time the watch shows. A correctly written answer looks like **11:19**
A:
**12:50**
